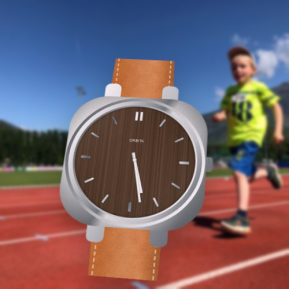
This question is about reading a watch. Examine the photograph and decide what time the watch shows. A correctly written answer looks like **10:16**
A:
**5:28**
